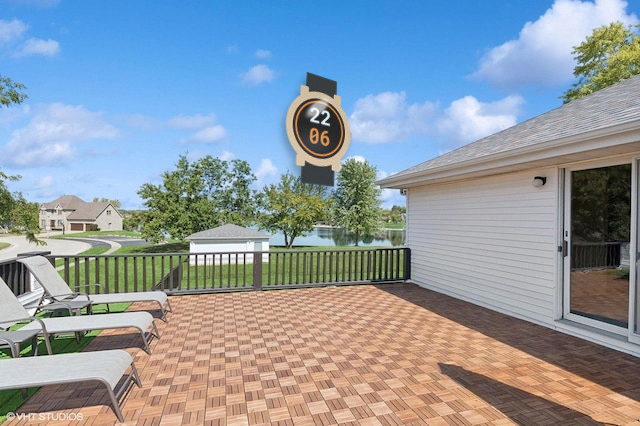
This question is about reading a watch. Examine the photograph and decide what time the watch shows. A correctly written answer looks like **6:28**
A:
**22:06**
